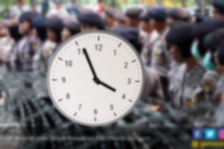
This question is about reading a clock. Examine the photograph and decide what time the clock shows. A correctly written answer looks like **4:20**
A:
**3:56**
